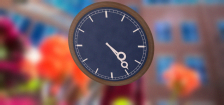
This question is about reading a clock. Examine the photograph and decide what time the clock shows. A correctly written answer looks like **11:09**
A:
**4:24**
